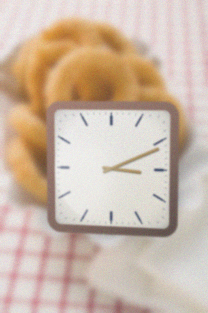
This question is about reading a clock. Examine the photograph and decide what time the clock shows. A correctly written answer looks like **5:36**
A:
**3:11**
